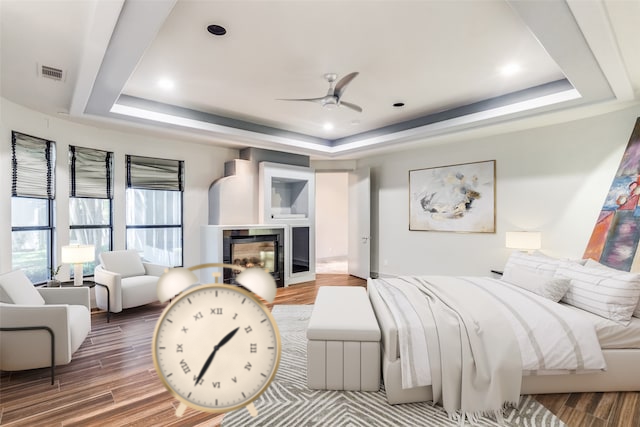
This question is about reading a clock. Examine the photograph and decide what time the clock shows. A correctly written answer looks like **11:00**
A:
**1:35**
